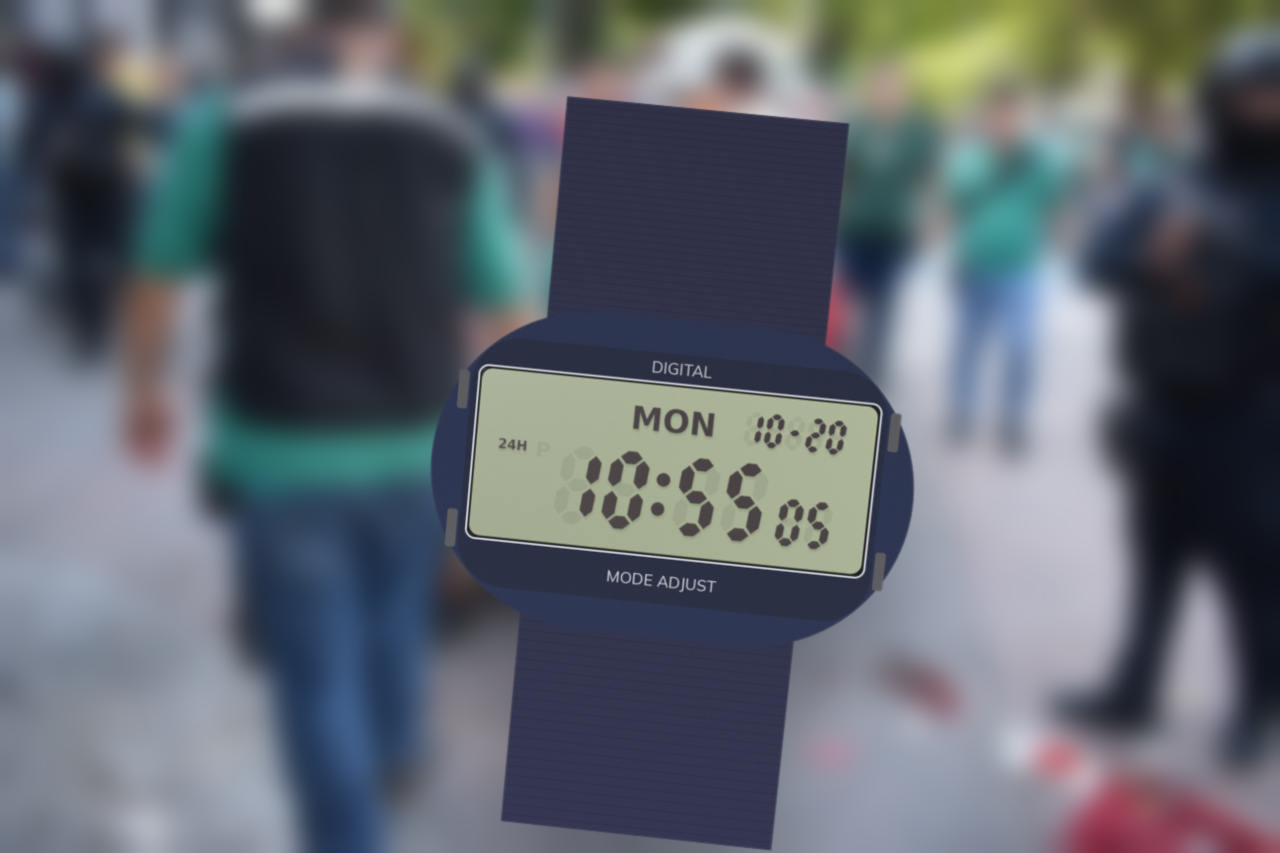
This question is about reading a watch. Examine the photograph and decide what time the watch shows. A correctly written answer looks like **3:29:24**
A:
**10:55:05**
